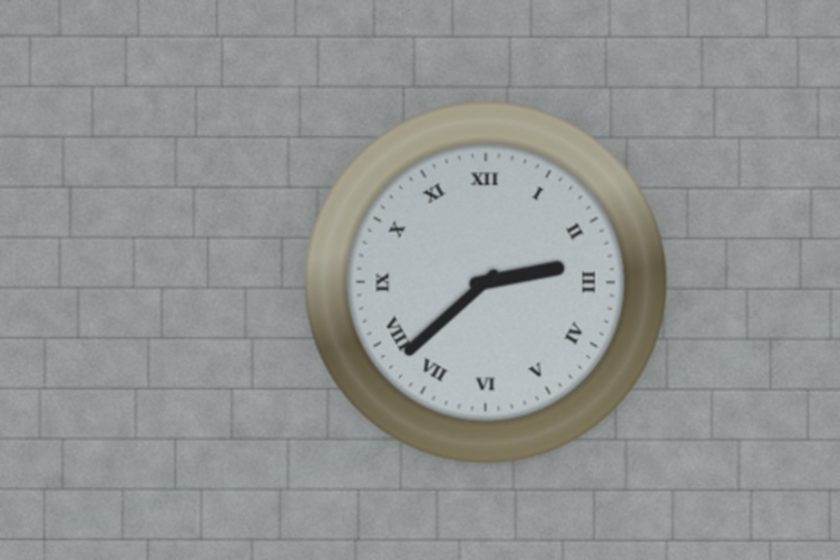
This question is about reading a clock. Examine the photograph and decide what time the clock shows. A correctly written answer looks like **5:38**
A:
**2:38**
